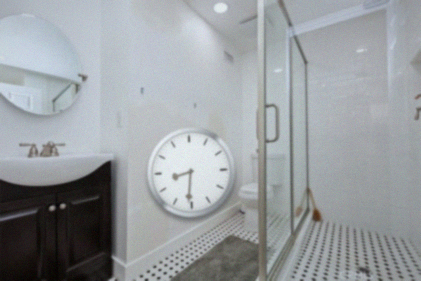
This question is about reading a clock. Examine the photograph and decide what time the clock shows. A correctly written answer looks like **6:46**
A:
**8:31**
